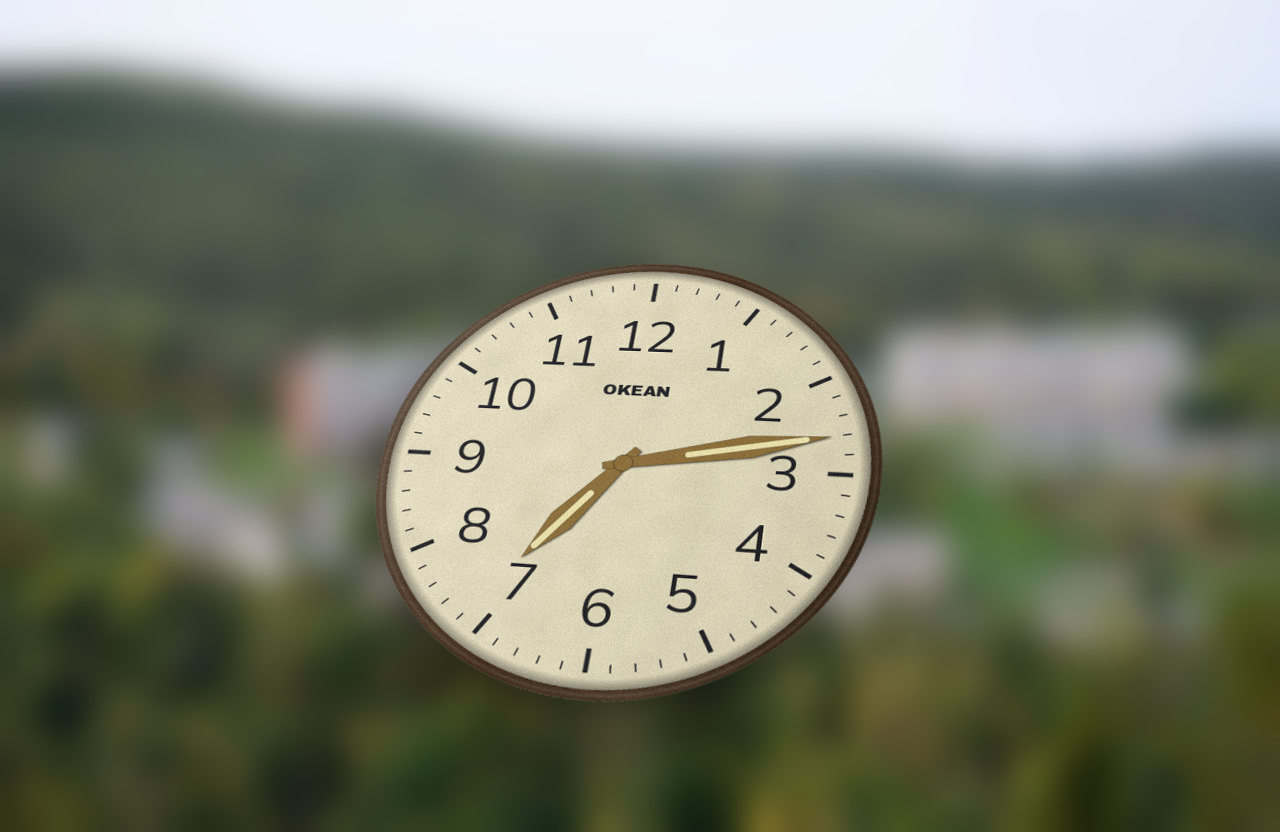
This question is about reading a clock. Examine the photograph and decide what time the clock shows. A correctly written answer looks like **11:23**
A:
**7:13**
